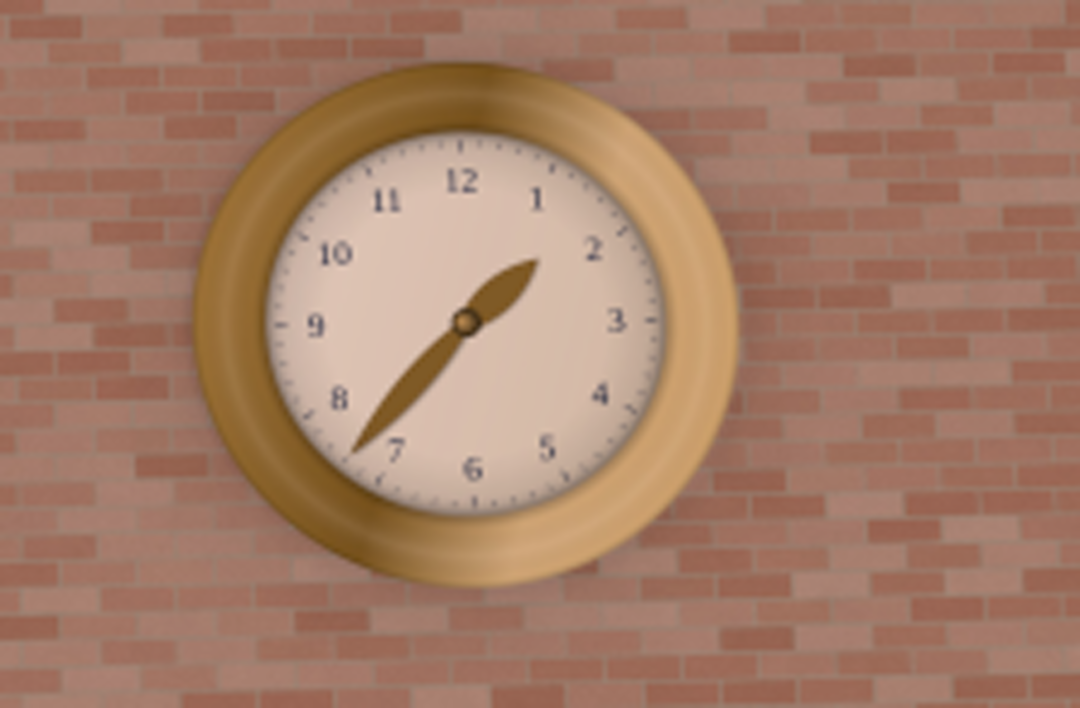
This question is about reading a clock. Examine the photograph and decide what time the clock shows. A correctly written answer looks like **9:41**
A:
**1:37**
